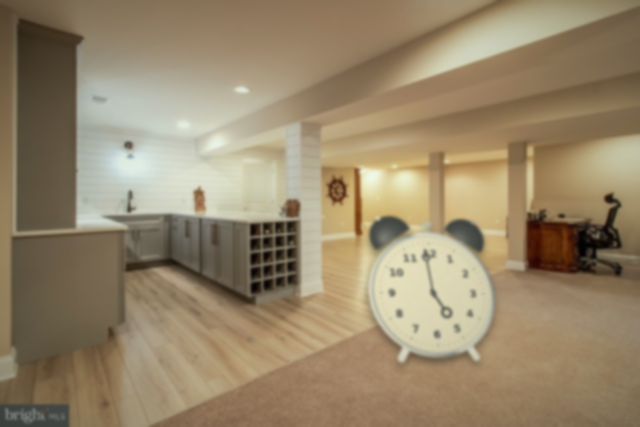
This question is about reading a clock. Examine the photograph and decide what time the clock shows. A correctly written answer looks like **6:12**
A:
**4:59**
